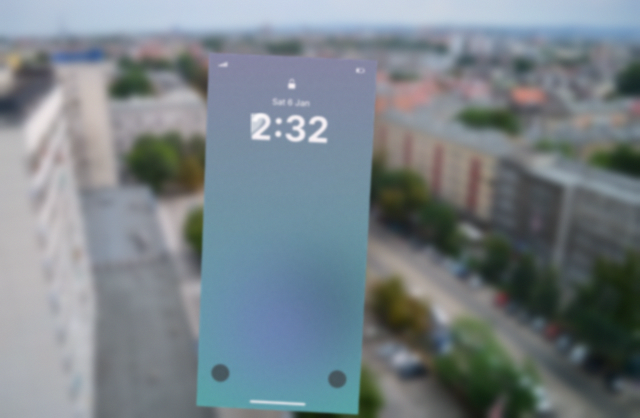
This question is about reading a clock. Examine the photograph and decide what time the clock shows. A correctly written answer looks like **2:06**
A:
**2:32**
